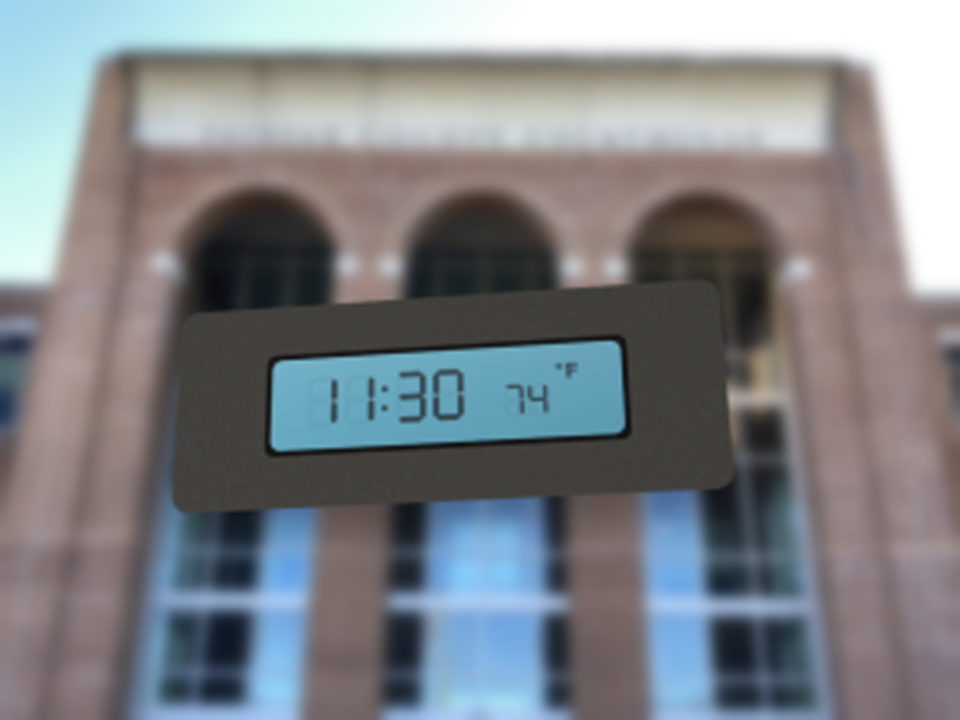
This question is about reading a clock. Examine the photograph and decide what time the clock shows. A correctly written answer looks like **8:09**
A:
**11:30**
